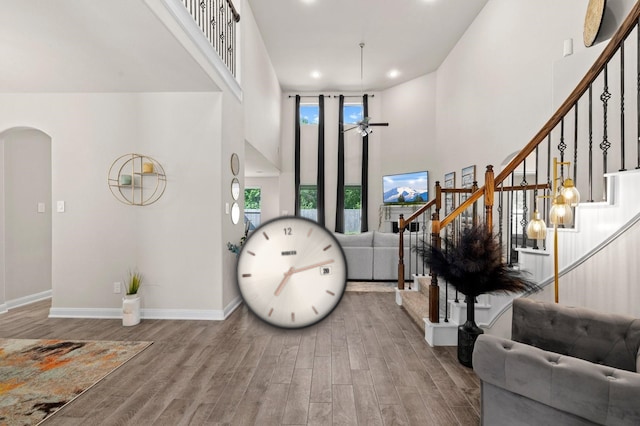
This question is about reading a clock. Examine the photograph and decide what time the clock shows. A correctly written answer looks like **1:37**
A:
**7:13**
